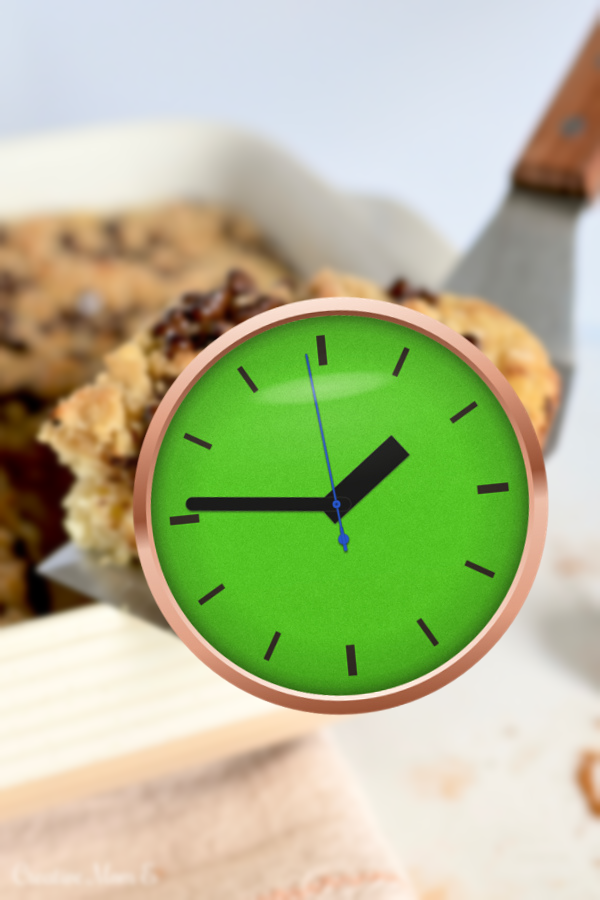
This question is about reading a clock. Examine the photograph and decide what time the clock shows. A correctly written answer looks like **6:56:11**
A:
**1:45:59**
